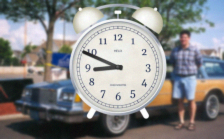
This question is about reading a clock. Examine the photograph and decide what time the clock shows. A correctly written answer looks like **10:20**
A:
**8:49**
